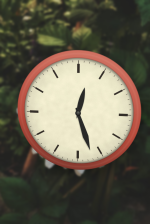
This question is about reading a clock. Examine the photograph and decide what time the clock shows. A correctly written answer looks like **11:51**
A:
**12:27**
